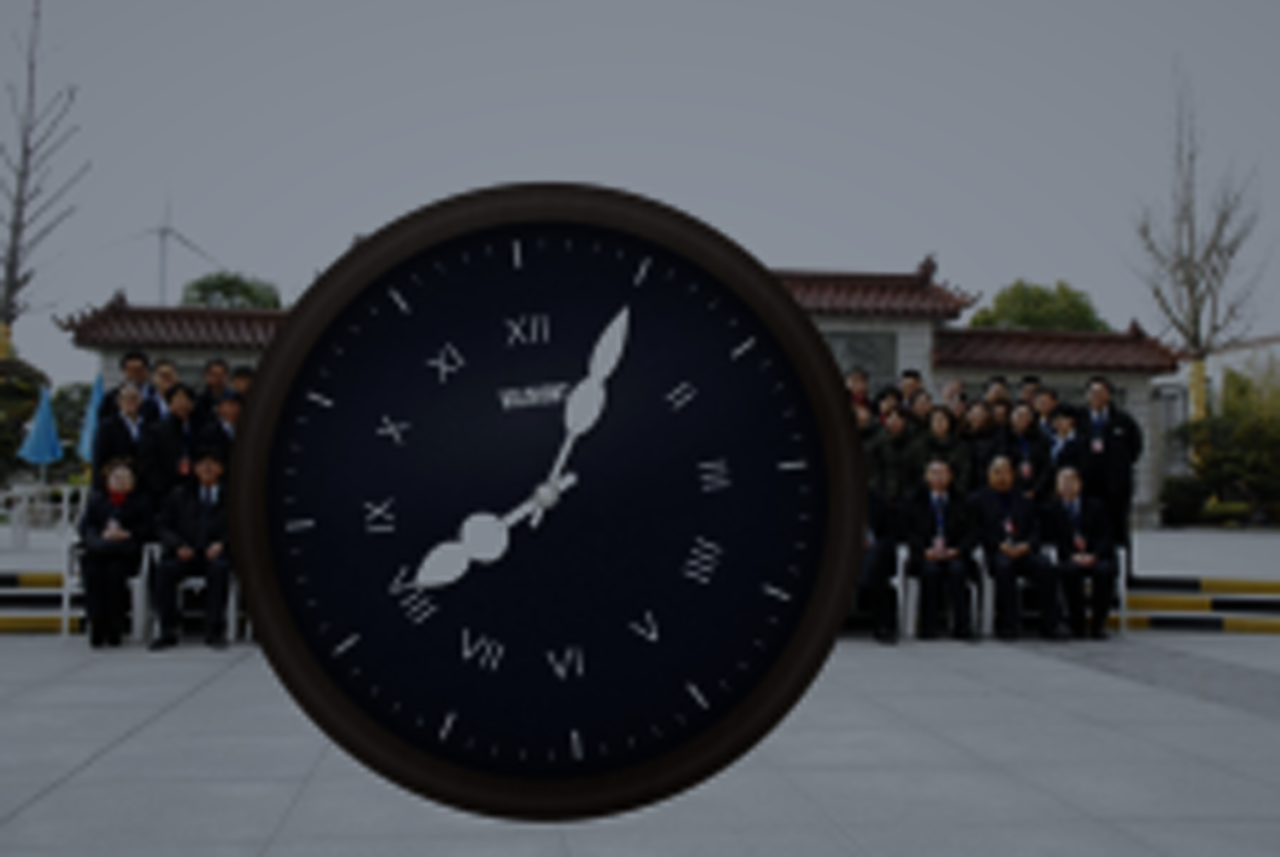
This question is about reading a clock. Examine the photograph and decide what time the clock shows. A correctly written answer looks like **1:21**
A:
**8:05**
